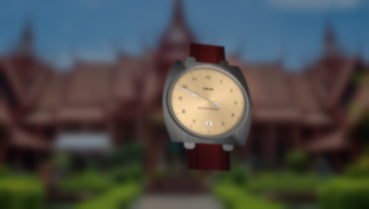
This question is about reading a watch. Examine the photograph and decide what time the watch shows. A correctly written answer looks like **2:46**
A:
**3:49**
